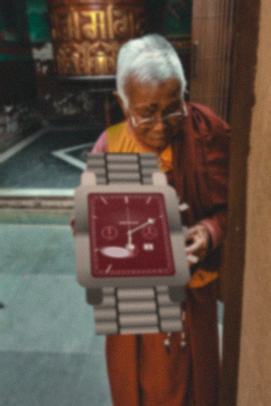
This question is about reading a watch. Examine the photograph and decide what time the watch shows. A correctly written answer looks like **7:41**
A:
**6:10**
